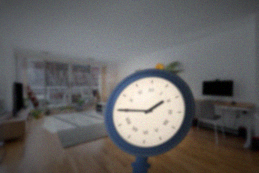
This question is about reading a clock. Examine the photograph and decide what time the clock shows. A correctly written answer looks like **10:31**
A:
**1:45**
